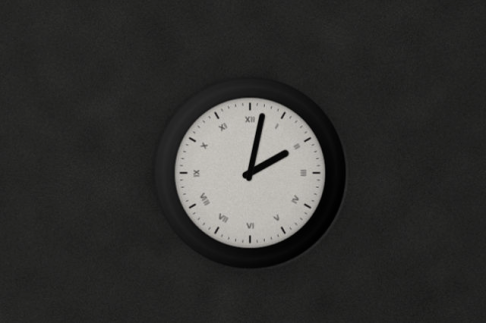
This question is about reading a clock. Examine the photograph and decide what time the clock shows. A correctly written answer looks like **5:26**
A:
**2:02**
